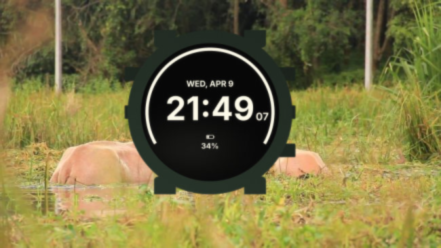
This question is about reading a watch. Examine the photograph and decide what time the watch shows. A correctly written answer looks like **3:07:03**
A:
**21:49:07**
